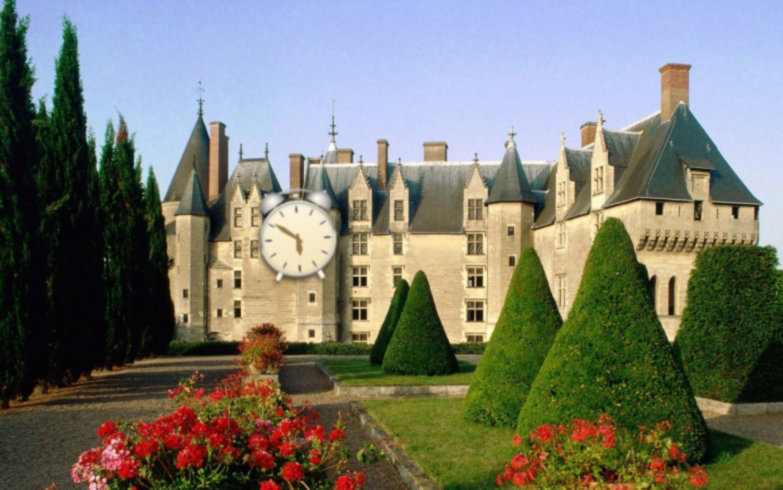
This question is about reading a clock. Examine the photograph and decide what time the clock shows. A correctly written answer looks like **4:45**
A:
**5:51**
